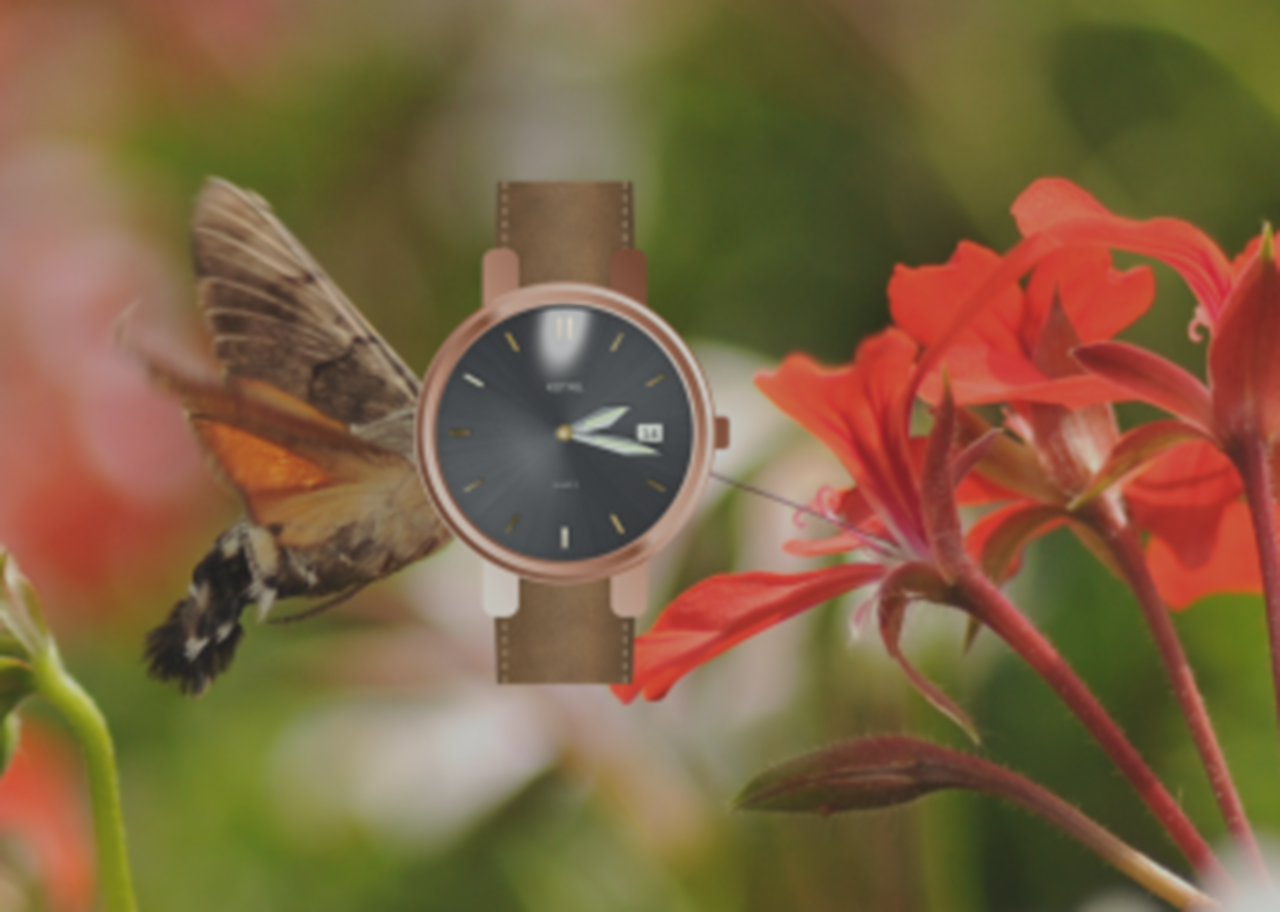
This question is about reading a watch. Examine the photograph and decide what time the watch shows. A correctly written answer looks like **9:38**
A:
**2:17**
